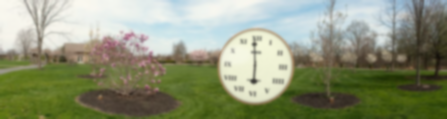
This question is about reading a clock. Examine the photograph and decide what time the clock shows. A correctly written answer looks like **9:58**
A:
**5:59**
